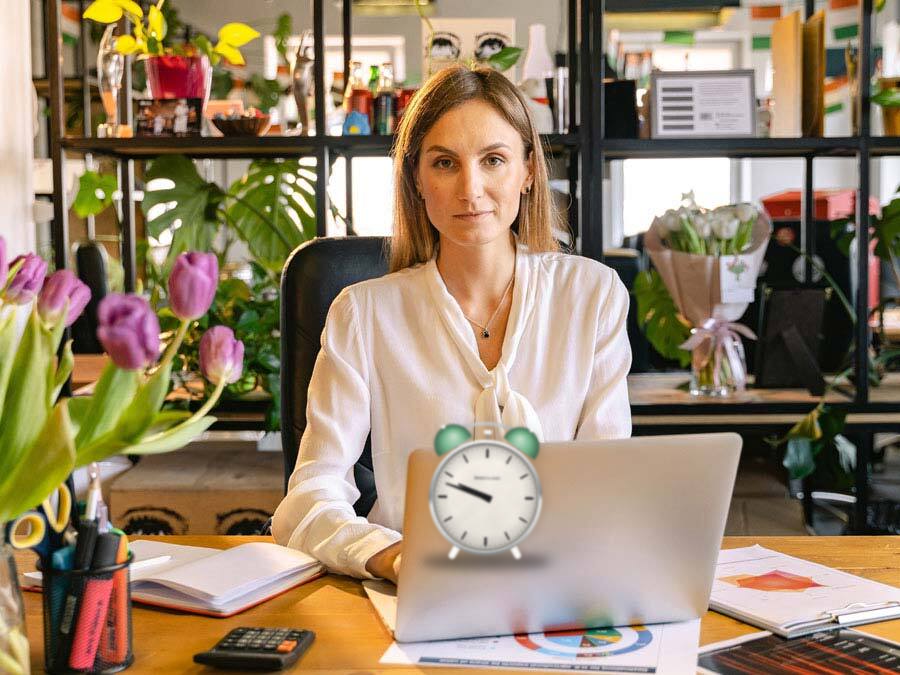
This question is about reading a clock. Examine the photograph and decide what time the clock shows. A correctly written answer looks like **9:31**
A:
**9:48**
